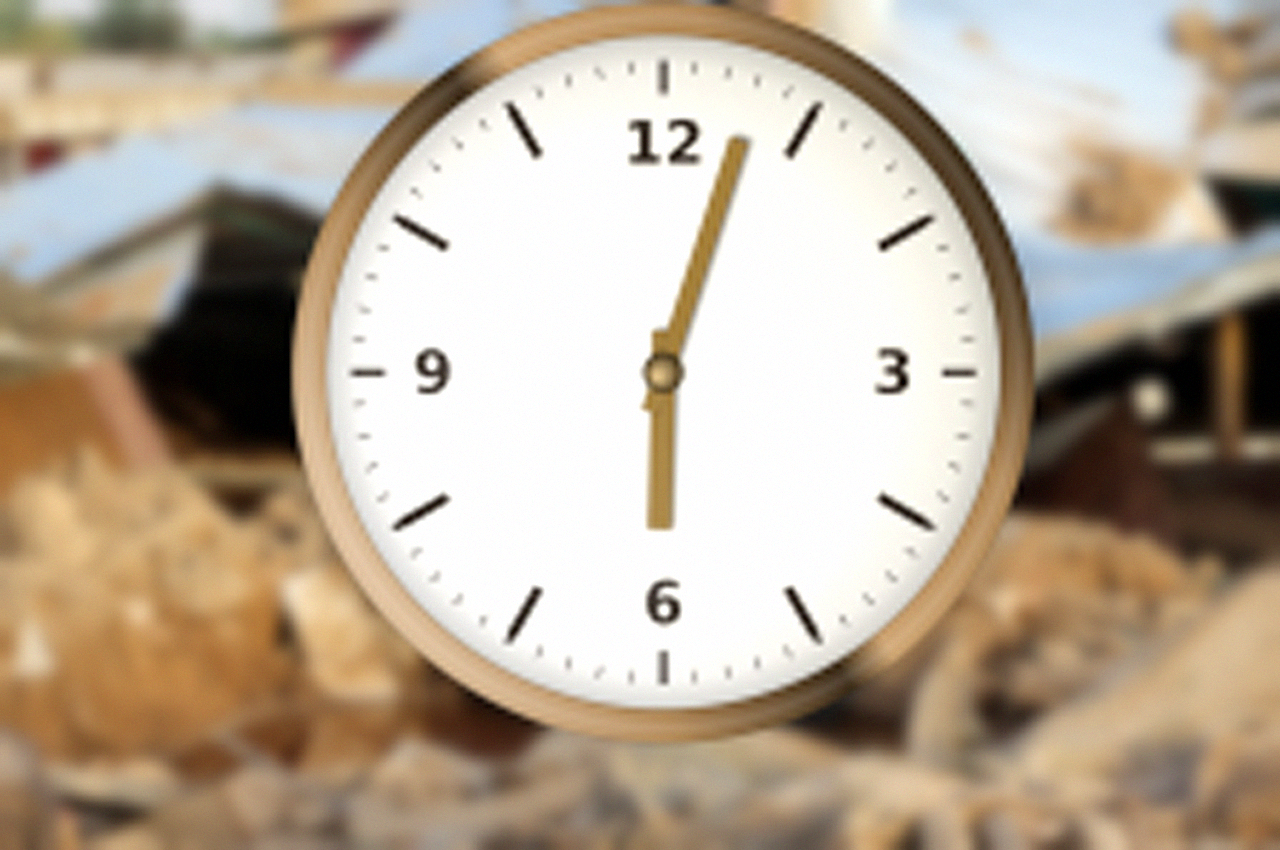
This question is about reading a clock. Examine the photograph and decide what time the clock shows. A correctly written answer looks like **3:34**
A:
**6:03**
